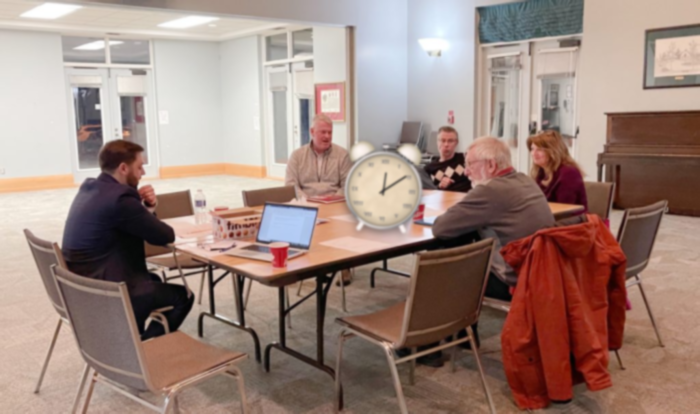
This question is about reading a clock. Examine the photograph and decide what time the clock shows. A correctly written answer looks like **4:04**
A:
**12:09**
